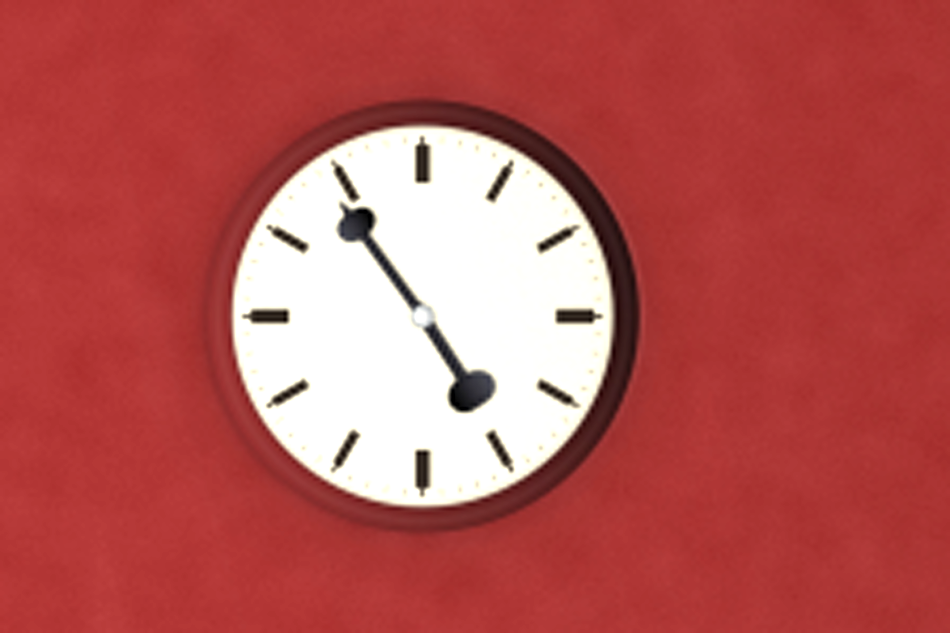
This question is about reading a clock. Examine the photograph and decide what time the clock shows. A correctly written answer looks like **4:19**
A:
**4:54**
